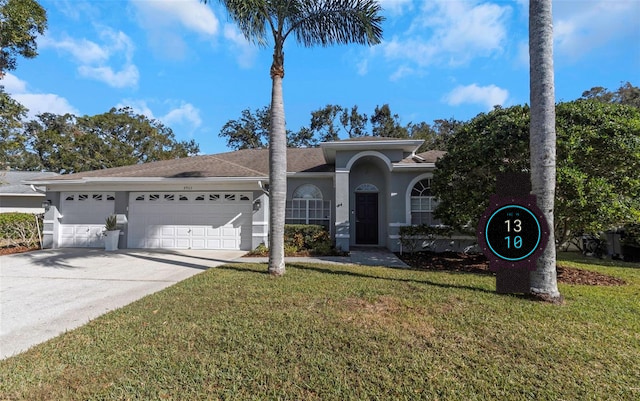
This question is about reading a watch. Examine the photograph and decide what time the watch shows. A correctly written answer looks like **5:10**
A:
**13:10**
